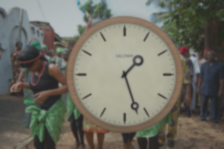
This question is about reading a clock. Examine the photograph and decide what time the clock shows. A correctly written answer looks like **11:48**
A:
**1:27**
